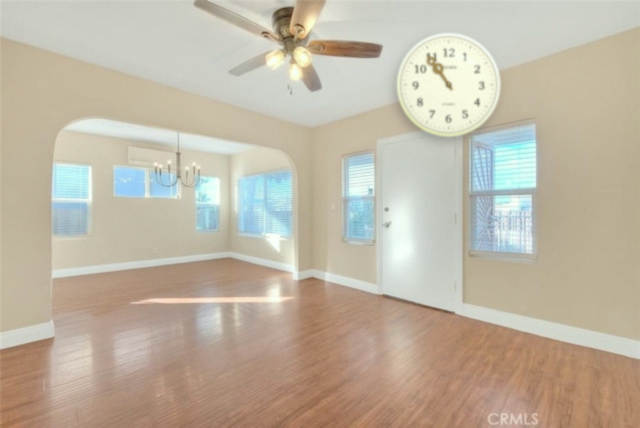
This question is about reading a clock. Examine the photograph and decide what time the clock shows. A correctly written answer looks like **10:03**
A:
**10:54**
